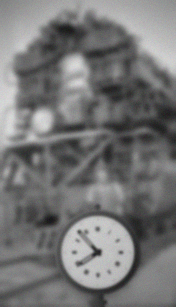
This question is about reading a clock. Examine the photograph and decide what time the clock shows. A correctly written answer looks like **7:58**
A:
**7:53**
